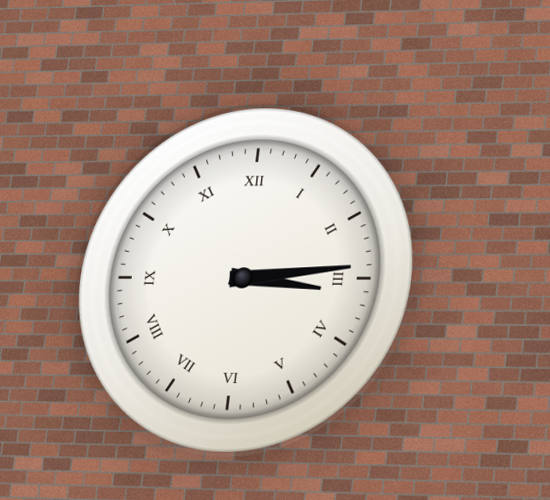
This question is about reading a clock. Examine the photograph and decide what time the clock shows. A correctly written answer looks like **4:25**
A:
**3:14**
